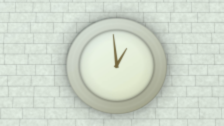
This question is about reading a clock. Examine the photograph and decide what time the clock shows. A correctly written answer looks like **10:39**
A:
**12:59**
